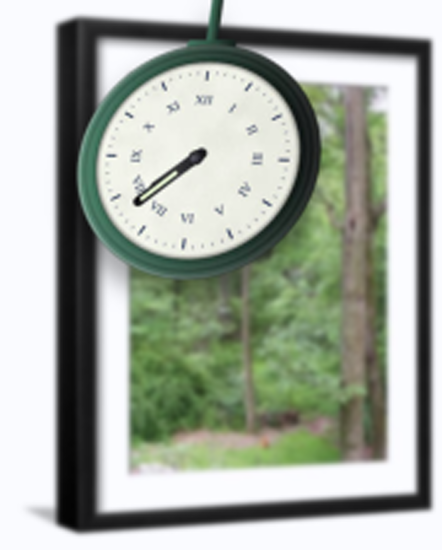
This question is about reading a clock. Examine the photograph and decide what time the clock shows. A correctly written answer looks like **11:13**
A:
**7:38**
